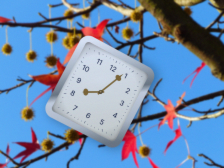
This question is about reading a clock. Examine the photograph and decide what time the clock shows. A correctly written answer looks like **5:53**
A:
**8:04**
